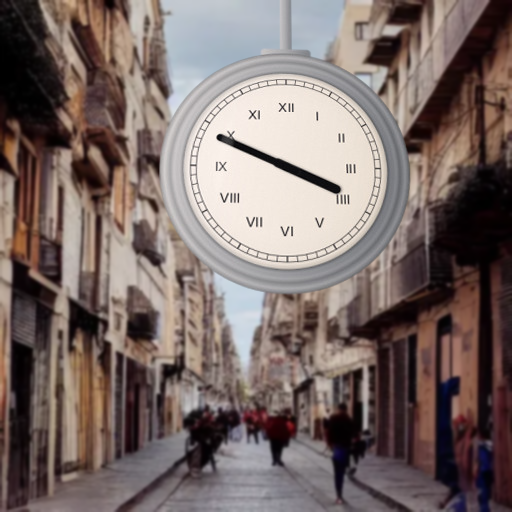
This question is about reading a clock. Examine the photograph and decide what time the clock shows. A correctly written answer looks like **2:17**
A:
**3:49**
